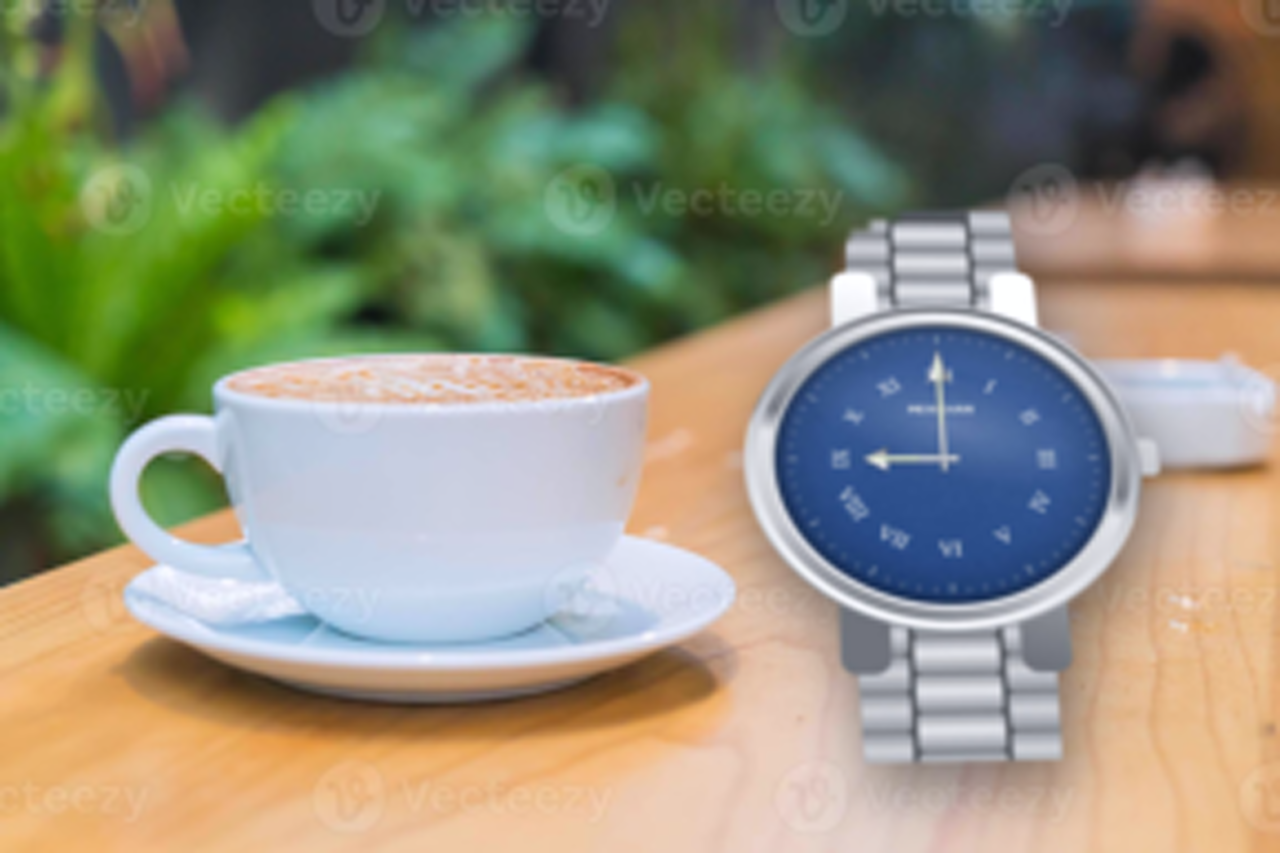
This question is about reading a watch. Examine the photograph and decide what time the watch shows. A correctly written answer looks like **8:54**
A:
**9:00**
